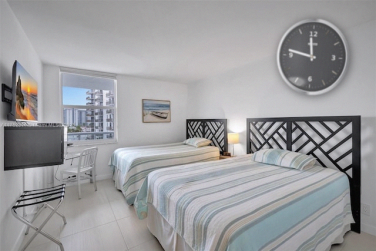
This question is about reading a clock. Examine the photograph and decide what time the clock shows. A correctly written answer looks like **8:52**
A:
**11:47**
